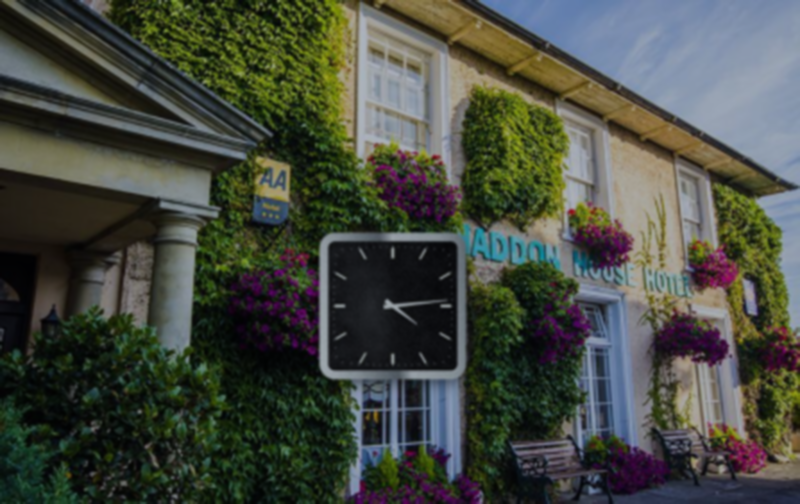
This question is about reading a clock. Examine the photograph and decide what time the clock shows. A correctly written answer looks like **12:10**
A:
**4:14**
